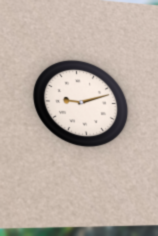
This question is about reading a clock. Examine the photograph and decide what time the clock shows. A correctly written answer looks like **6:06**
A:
**9:12**
